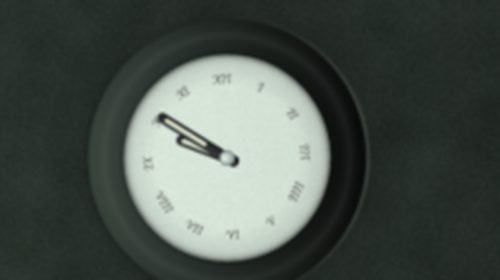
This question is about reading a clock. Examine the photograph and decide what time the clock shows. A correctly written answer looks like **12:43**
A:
**9:51**
